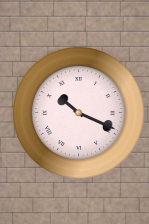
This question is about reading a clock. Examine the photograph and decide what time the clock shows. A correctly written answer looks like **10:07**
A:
**10:19**
